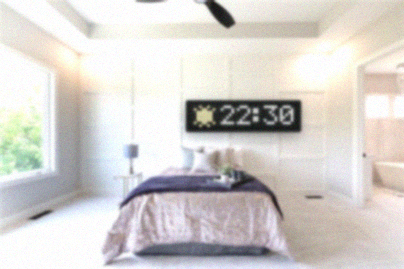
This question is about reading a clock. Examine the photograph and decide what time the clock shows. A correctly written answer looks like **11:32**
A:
**22:30**
